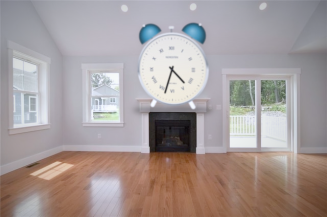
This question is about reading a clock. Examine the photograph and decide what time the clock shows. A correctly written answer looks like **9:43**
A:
**4:33**
